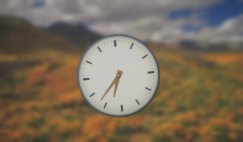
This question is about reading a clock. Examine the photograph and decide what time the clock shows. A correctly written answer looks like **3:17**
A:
**6:37**
